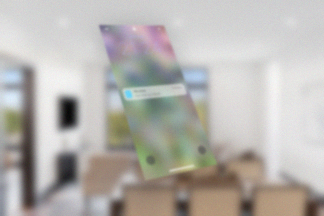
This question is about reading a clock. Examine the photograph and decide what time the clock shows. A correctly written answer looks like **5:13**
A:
**21:24**
